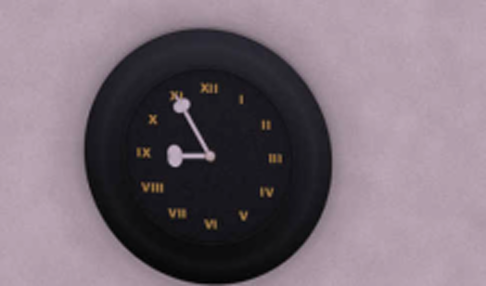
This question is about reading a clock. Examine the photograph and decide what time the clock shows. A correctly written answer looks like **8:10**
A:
**8:55**
